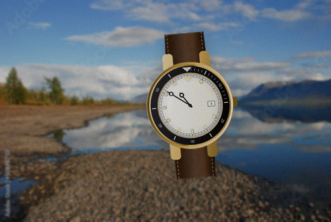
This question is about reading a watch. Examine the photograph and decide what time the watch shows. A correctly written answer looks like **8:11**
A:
**10:51**
